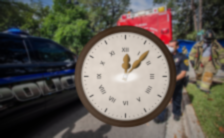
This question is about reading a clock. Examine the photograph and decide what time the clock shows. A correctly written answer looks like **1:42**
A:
**12:07**
